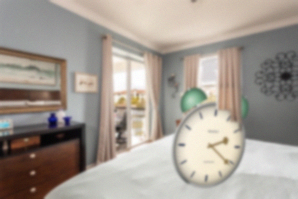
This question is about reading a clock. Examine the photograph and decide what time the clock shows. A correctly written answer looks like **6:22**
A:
**2:21**
